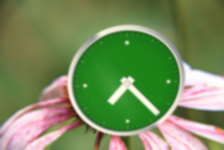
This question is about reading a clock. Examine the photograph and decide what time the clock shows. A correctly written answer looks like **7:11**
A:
**7:23**
